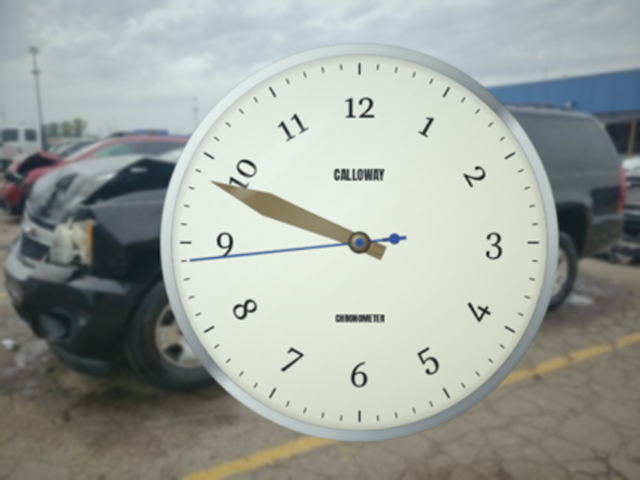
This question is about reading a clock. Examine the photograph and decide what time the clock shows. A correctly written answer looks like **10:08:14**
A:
**9:48:44**
